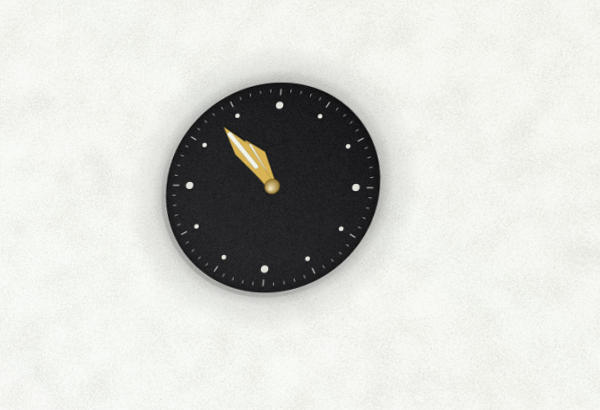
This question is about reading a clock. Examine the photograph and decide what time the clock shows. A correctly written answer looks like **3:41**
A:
**10:53**
